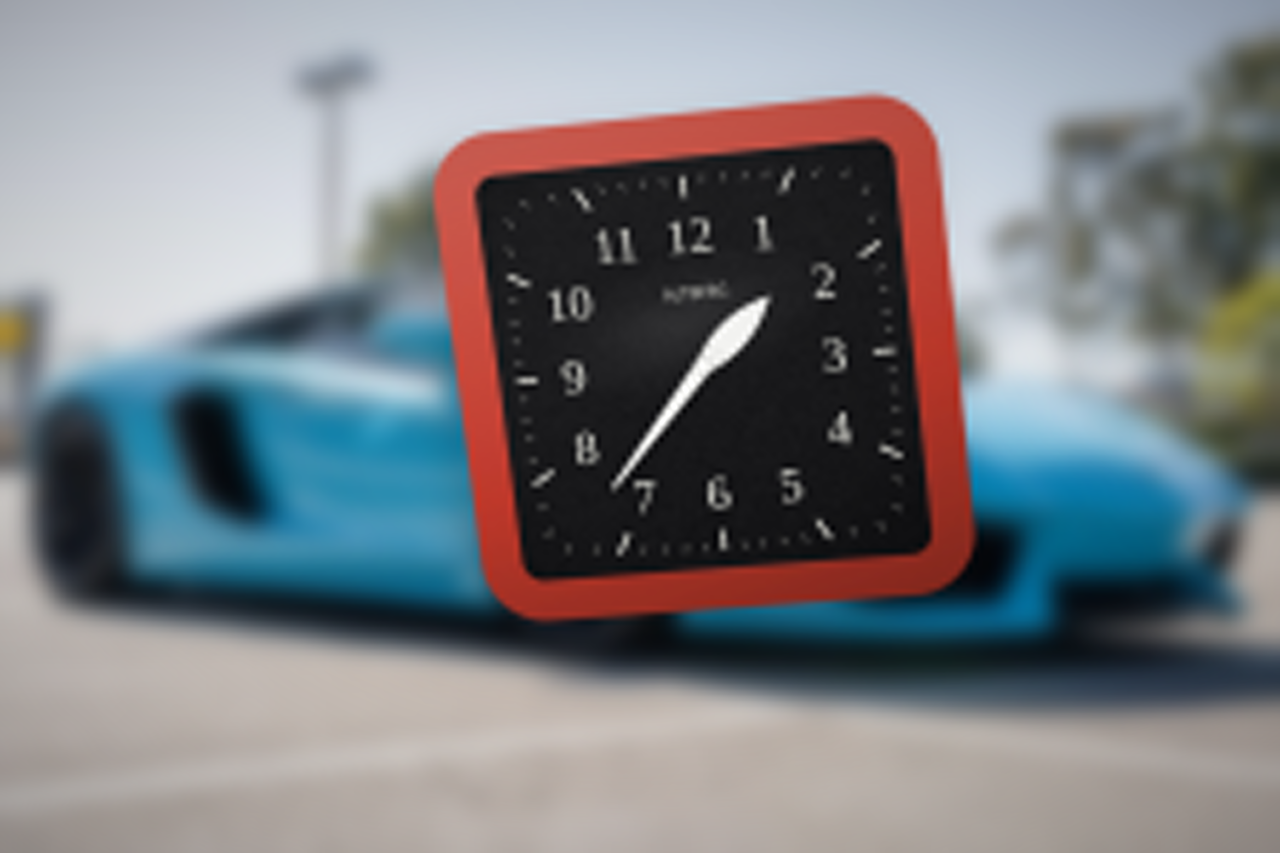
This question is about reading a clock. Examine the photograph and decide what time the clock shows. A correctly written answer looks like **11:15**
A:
**1:37**
